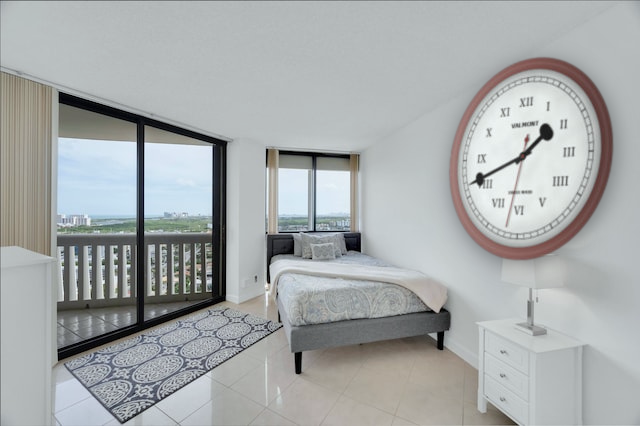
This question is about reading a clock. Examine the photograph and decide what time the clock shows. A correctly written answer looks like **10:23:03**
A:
**1:41:32**
